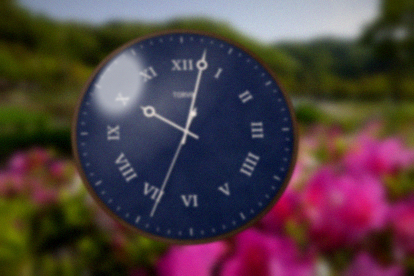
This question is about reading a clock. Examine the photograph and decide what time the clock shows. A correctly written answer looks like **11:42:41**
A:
**10:02:34**
